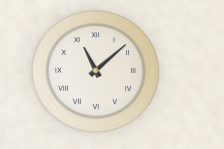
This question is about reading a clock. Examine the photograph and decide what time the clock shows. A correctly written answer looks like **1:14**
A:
**11:08**
